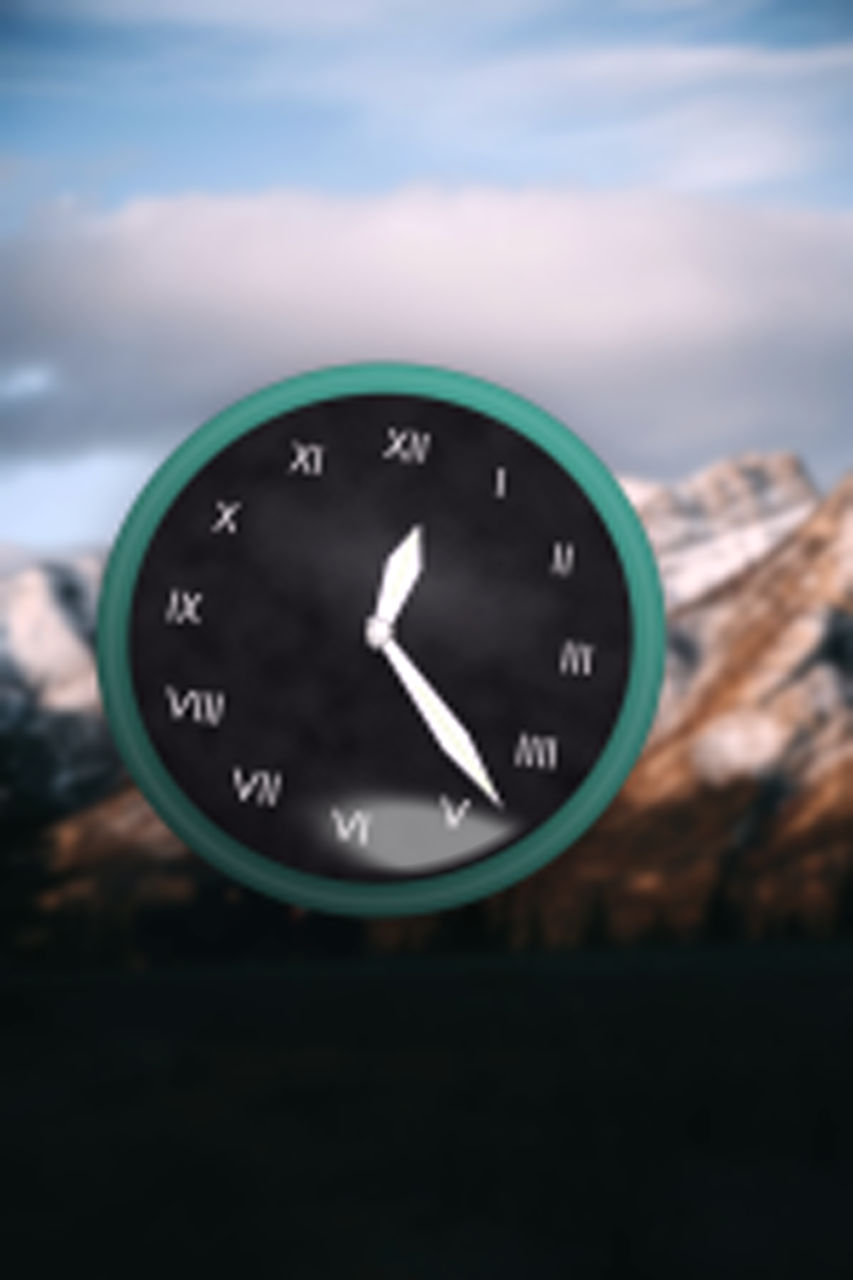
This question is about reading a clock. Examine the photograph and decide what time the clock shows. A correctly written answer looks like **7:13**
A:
**12:23**
